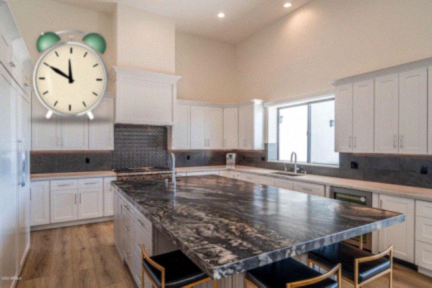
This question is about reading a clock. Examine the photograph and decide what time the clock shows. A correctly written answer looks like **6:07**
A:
**11:50**
